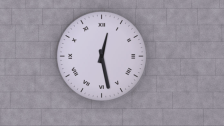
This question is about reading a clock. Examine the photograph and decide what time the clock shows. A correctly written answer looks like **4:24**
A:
**12:28**
